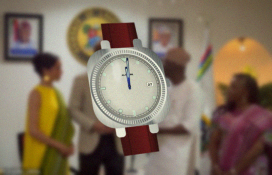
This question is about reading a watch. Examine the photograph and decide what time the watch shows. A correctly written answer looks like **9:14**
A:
**12:01**
